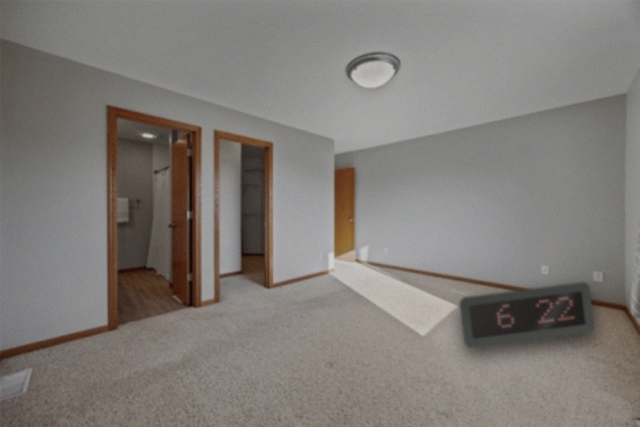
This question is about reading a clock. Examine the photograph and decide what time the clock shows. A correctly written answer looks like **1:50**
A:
**6:22**
